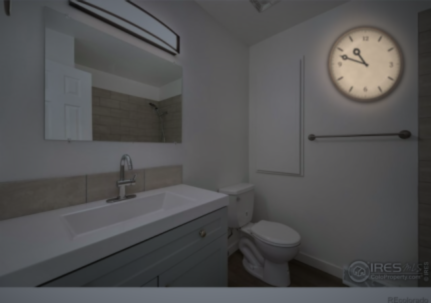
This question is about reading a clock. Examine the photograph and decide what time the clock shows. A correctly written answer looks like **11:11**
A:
**10:48**
